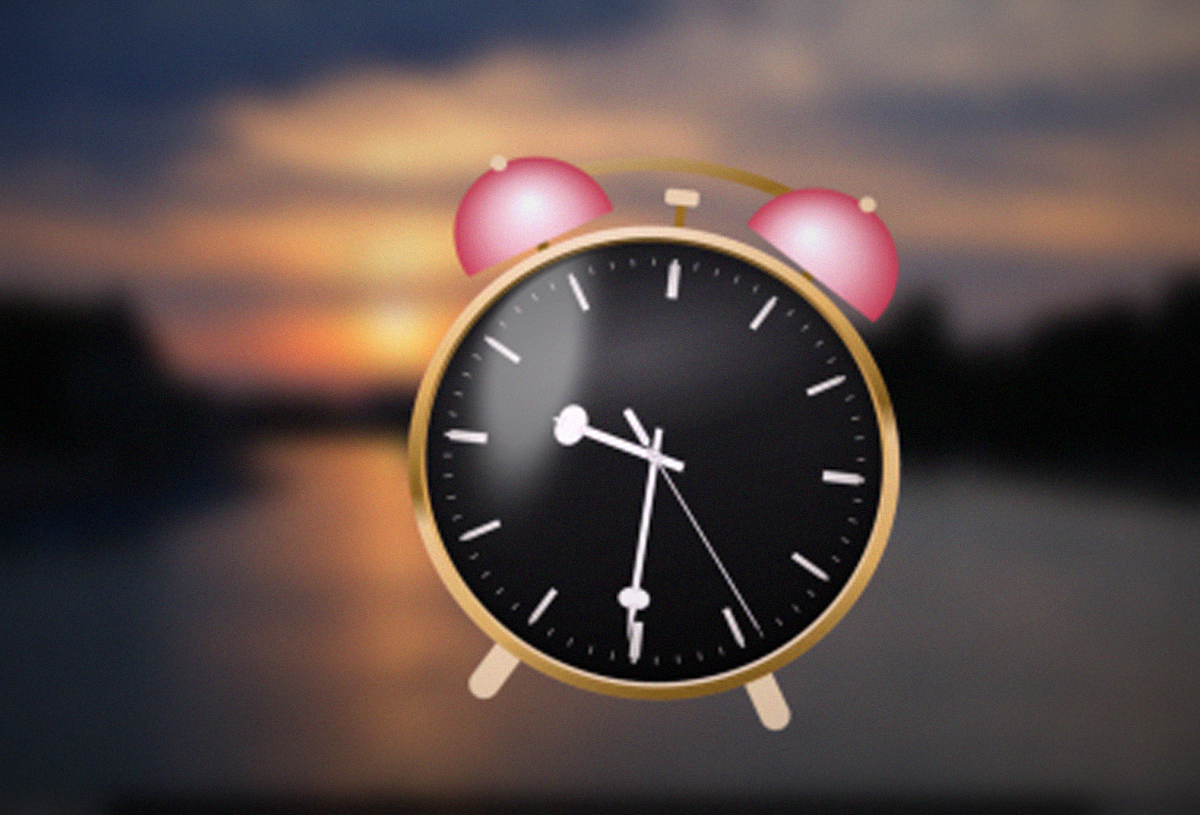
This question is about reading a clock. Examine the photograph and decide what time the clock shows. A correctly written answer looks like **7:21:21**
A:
**9:30:24**
